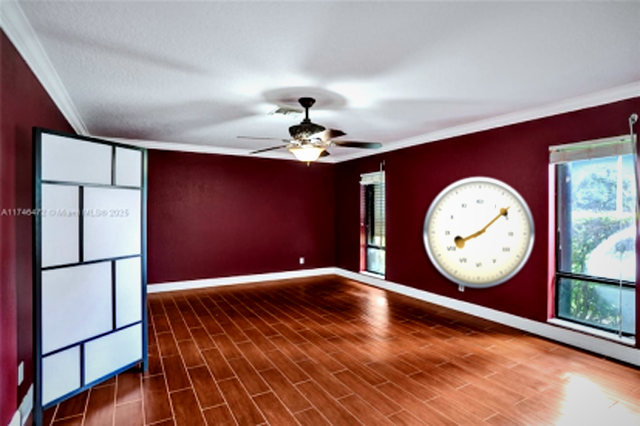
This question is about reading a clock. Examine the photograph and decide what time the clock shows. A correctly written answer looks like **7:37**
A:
**8:08**
